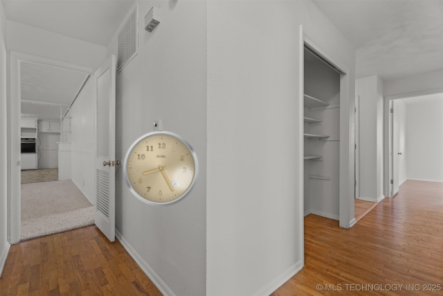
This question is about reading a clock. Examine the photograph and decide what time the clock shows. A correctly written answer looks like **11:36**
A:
**8:25**
